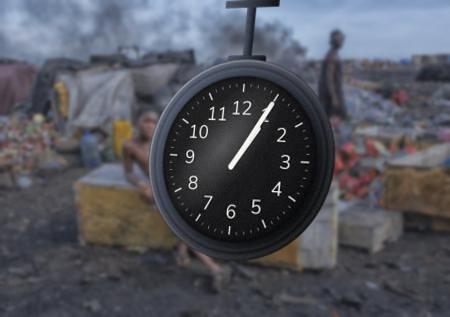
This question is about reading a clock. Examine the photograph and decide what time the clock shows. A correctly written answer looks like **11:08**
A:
**1:05**
